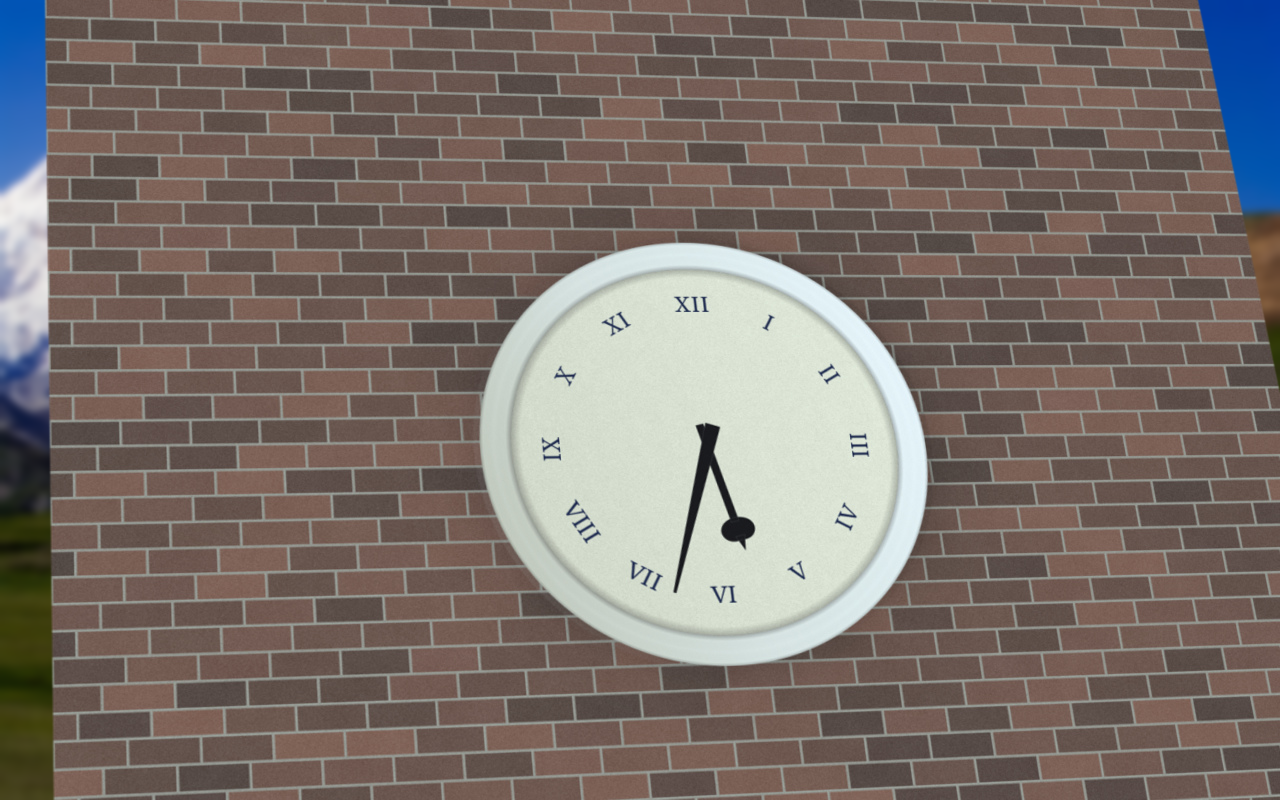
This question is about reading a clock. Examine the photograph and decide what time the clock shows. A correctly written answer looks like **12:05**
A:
**5:33**
